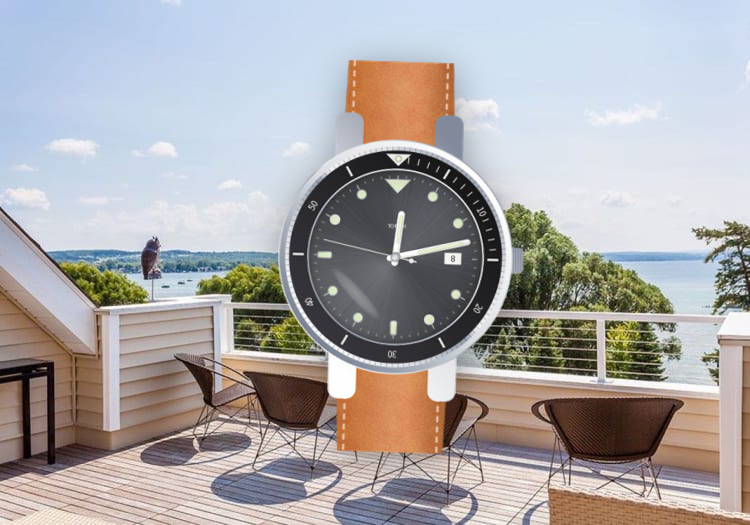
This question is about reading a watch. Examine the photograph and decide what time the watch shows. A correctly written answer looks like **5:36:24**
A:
**12:12:47**
